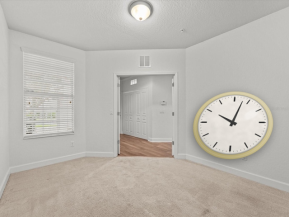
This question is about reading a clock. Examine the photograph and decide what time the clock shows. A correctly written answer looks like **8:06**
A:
**10:03**
